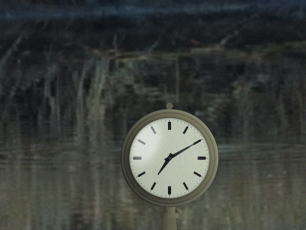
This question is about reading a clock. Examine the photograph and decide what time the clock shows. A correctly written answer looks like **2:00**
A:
**7:10**
